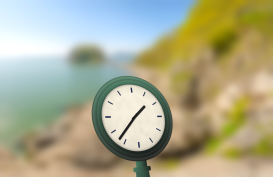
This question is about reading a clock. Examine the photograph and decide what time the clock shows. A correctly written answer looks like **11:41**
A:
**1:37**
